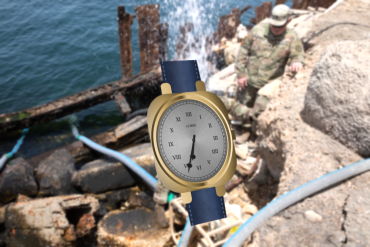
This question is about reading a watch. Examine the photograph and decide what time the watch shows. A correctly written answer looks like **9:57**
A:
**6:34**
